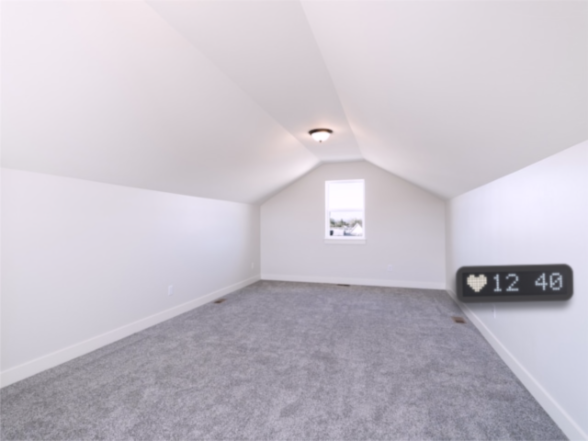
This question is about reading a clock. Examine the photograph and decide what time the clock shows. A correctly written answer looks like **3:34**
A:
**12:40**
